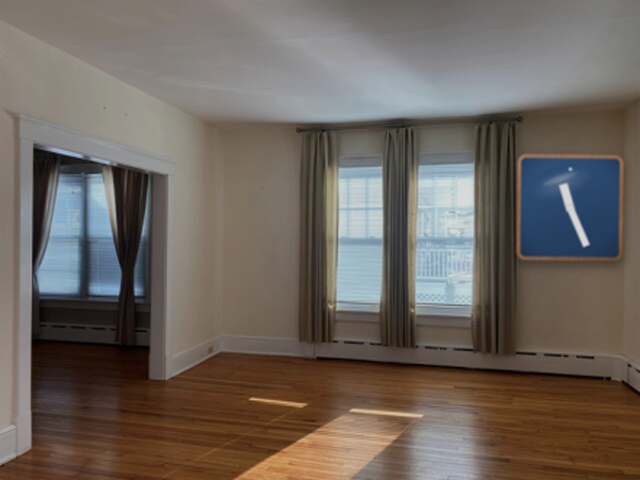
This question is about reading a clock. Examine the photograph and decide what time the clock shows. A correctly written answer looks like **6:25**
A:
**11:26**
